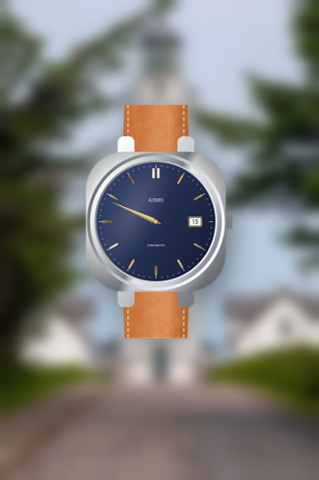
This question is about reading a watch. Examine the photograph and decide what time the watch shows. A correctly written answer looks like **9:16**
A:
**9:49**
